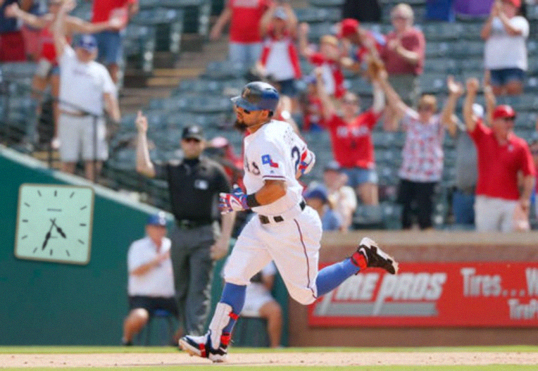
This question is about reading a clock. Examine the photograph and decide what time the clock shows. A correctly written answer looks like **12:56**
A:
**4:33**
